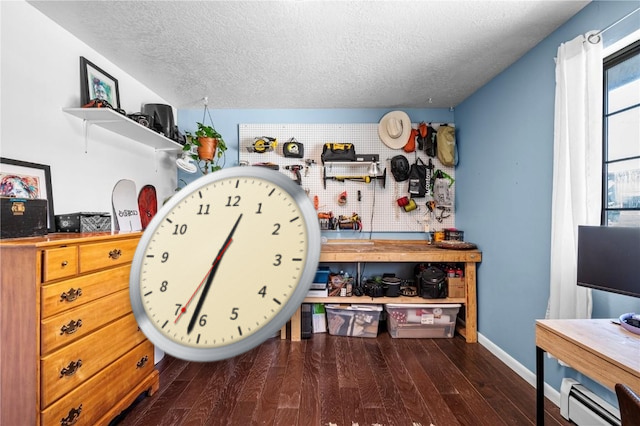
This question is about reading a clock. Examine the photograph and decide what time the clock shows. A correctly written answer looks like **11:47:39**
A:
**12:31:34**
